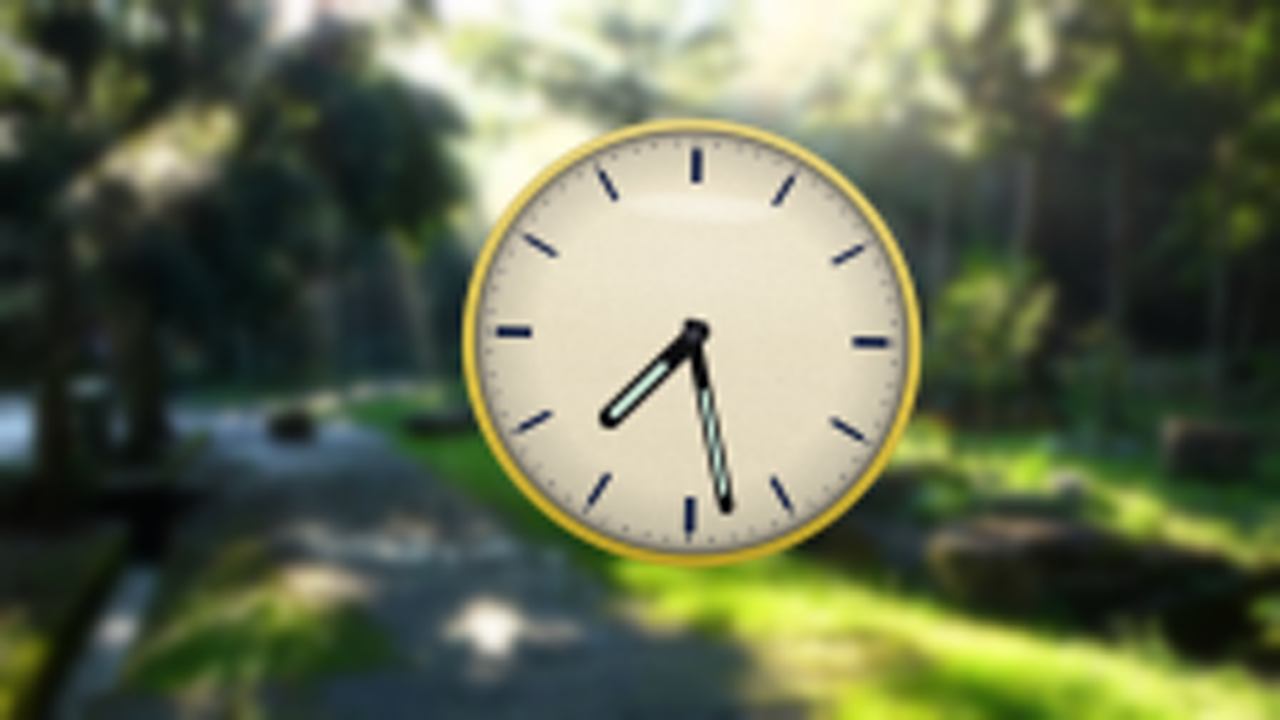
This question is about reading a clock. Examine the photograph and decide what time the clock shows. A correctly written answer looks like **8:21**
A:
**7:28**
